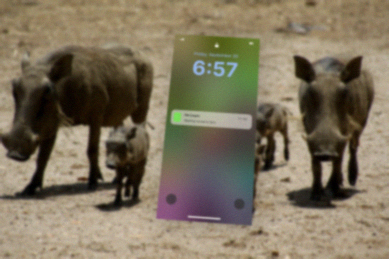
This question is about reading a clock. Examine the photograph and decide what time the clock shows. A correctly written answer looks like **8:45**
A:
**6:57**
